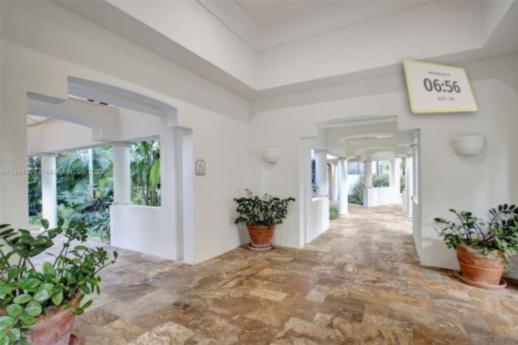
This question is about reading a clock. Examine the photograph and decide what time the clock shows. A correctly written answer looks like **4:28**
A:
**6:56**
